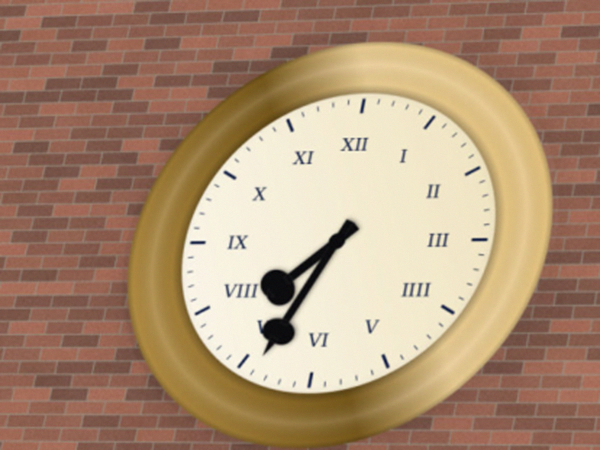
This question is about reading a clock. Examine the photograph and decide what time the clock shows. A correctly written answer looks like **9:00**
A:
**7:34**
